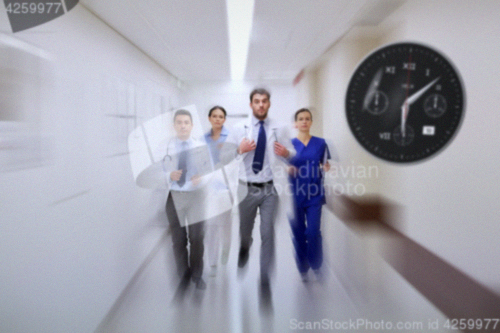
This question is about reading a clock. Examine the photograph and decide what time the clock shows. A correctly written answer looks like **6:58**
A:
**6:08**
